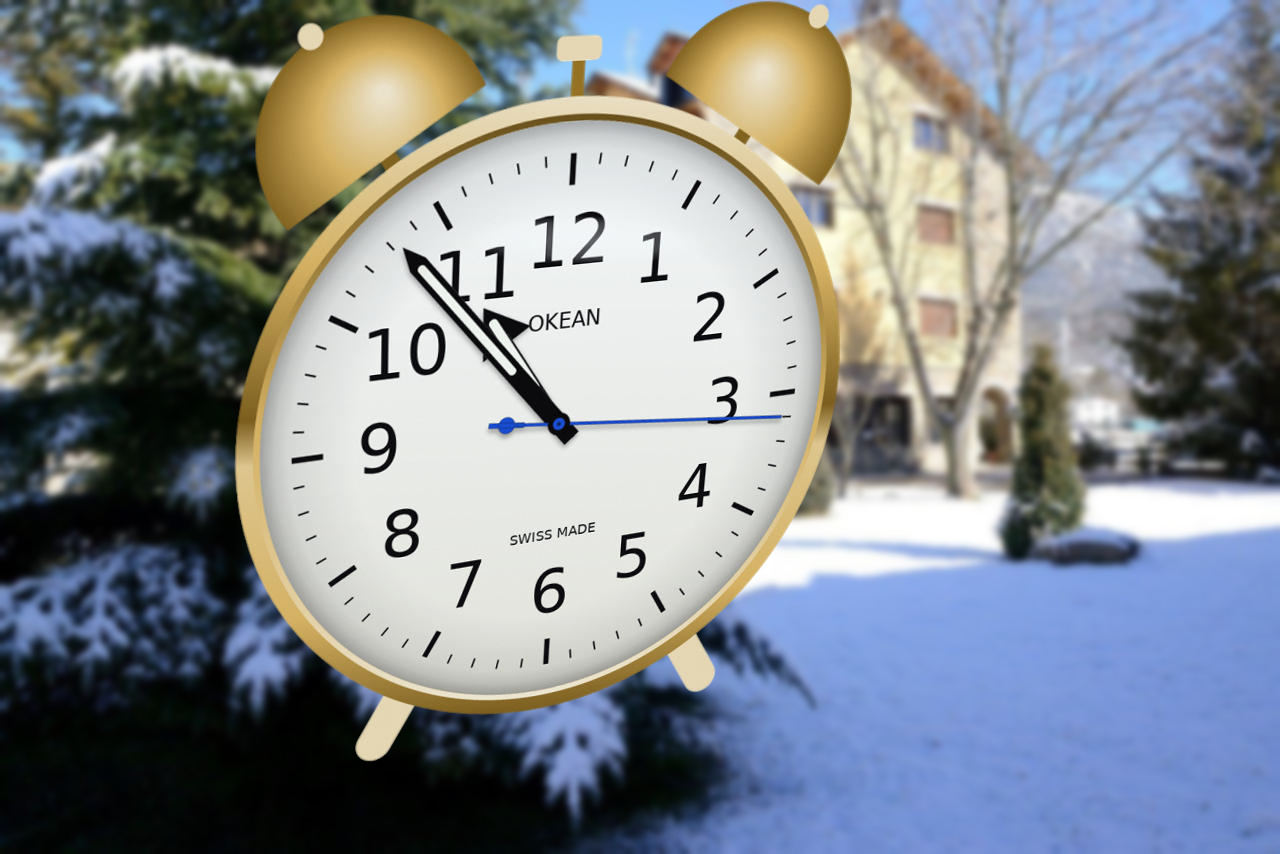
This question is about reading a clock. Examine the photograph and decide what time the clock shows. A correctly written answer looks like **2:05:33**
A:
**10:53:16**
